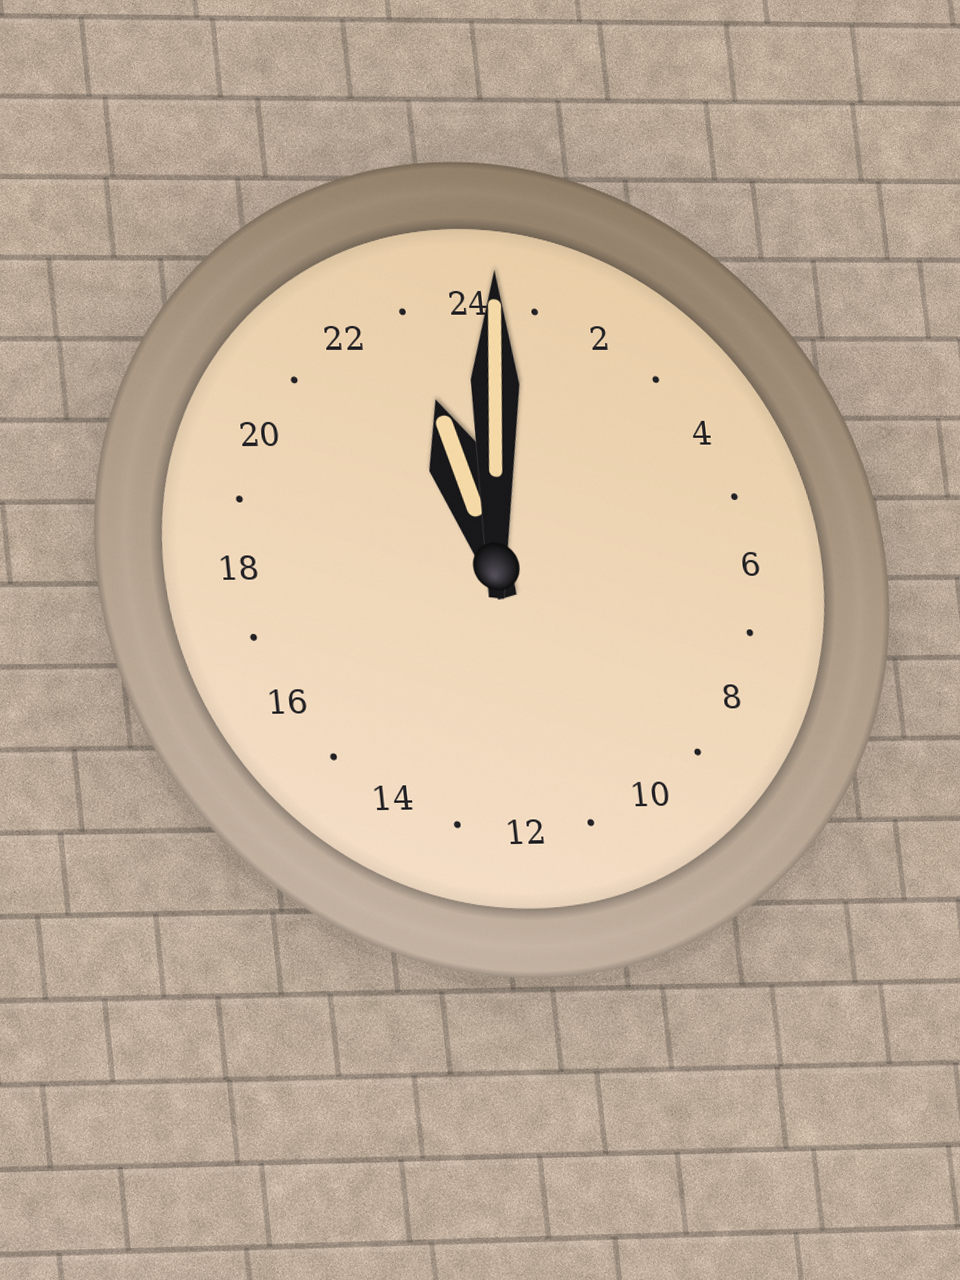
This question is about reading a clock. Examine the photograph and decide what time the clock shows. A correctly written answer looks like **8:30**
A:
**23:01**
